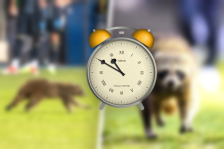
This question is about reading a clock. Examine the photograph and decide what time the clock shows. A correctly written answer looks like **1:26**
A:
**10:50**
